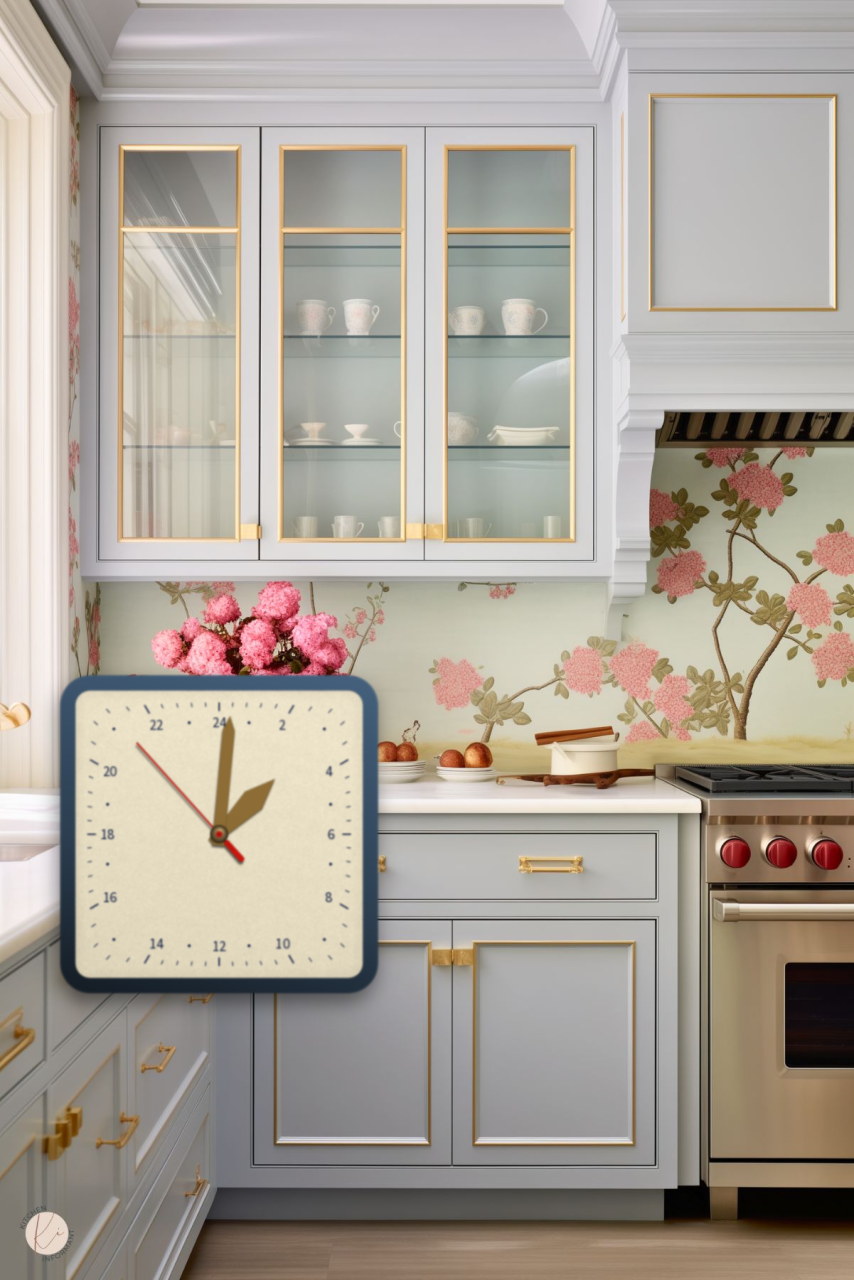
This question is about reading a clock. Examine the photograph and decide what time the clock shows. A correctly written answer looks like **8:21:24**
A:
**3:00:53**
